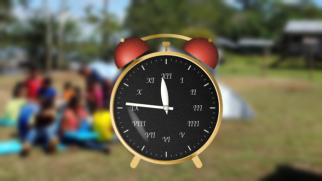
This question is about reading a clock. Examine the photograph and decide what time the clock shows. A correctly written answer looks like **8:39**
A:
**11:46**
